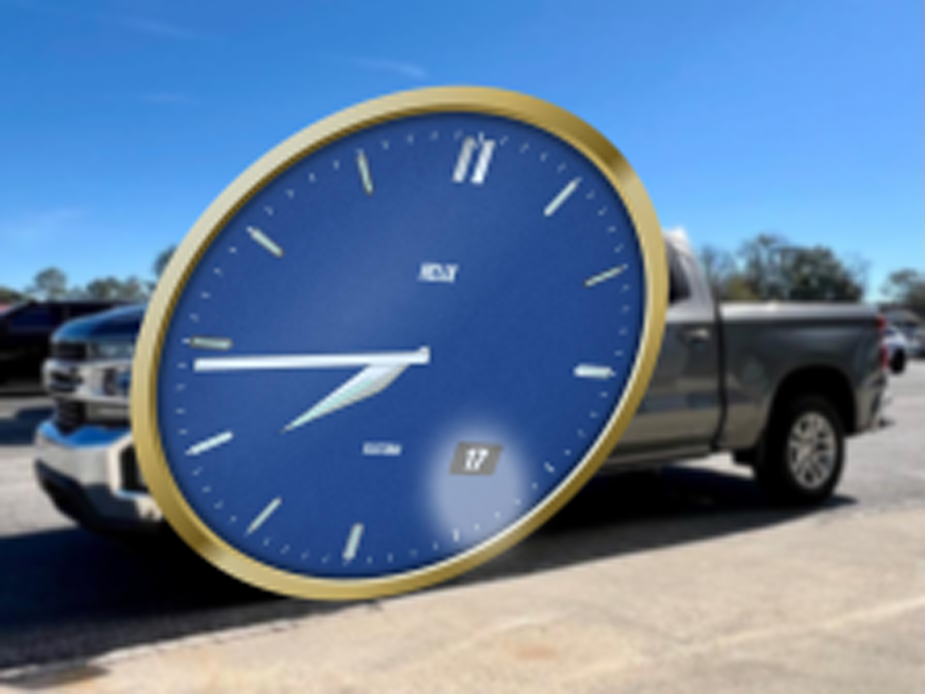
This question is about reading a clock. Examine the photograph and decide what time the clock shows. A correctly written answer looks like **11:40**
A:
**7:44**
